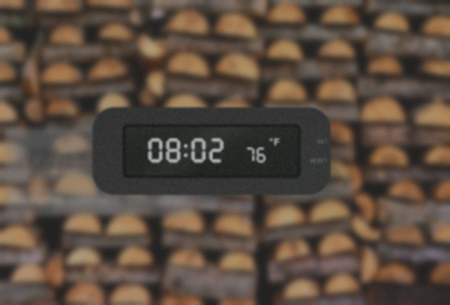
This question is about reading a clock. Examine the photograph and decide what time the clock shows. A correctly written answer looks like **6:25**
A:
**8:02**
